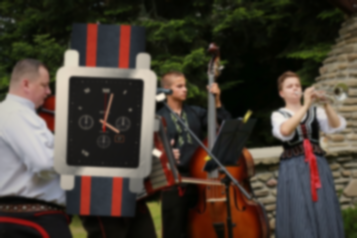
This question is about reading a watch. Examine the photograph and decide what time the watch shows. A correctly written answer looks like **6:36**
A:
**4:02**
